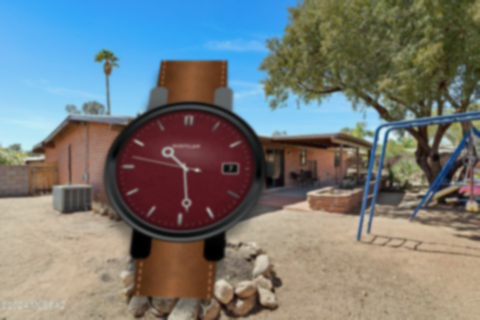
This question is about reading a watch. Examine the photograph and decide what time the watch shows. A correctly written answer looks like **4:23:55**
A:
**10:28:47**
